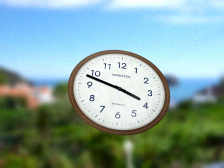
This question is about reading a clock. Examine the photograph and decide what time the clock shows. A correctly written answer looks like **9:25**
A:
**3:48**
